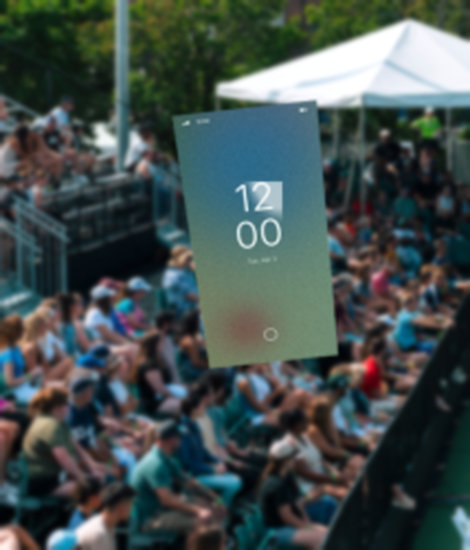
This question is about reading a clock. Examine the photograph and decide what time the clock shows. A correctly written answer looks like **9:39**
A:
**12:00**
